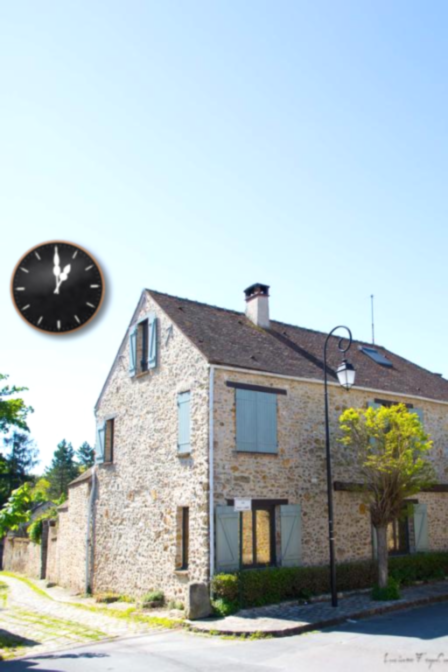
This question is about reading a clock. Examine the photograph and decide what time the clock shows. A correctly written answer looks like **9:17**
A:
**1:00**
